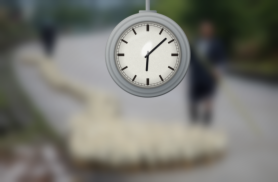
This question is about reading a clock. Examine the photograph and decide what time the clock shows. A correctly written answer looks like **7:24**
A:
**6:08**
